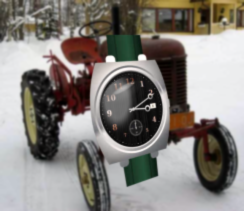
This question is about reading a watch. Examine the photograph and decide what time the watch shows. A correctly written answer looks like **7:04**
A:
**3:11**
